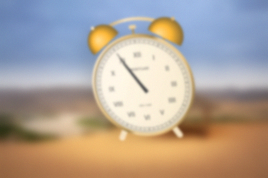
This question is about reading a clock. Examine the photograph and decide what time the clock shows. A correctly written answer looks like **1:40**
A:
**10:55**
